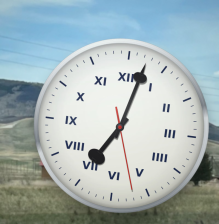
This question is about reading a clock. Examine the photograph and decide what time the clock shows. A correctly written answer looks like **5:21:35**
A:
**7:02:27**
